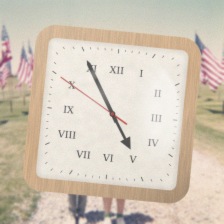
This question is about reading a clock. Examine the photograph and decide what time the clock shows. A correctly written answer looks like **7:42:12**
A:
**4:54:50**
